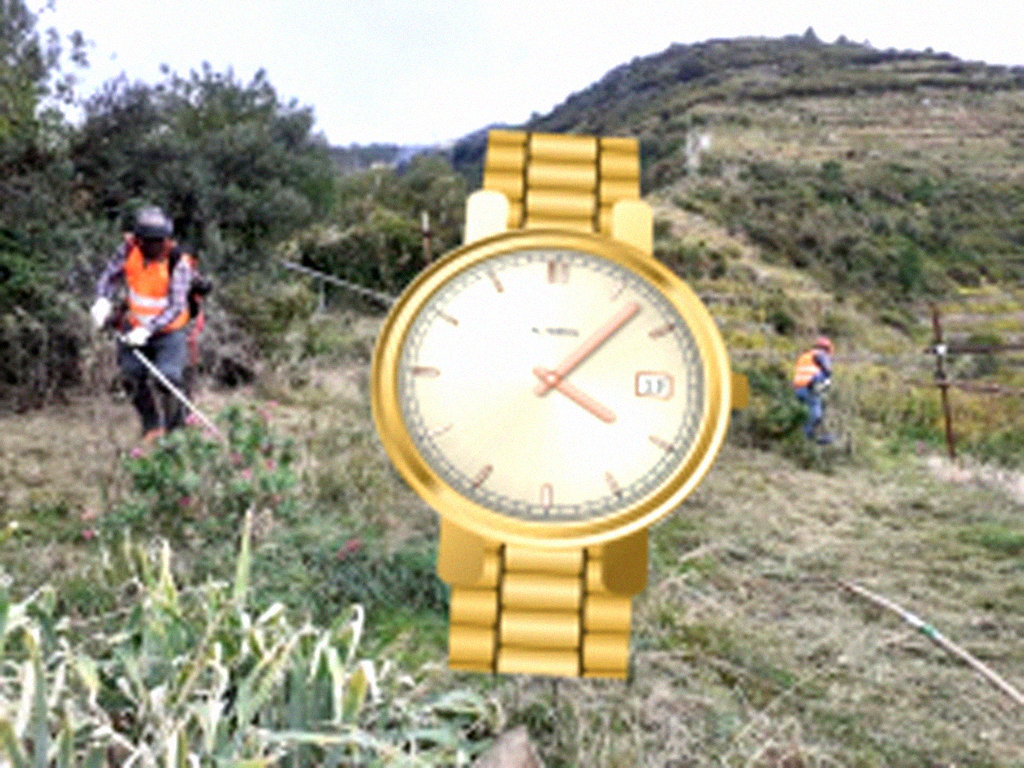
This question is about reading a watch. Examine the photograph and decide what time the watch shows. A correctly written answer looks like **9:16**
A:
**4:07**
